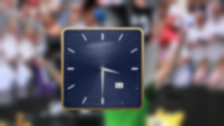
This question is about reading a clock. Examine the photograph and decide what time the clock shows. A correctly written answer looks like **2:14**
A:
**3:30**
